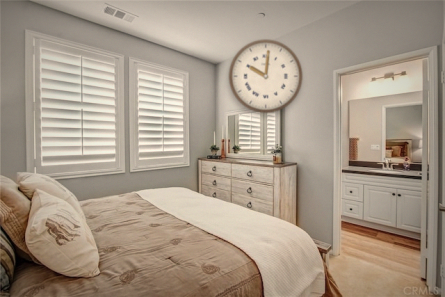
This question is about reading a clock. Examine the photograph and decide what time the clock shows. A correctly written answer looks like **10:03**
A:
**10:01**
